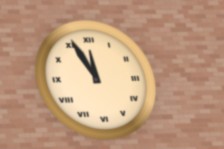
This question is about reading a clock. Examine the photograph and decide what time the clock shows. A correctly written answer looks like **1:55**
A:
**11:56**
